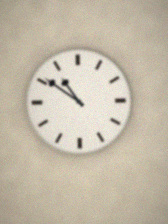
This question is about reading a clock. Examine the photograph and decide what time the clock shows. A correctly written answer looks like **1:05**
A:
**10:51**
